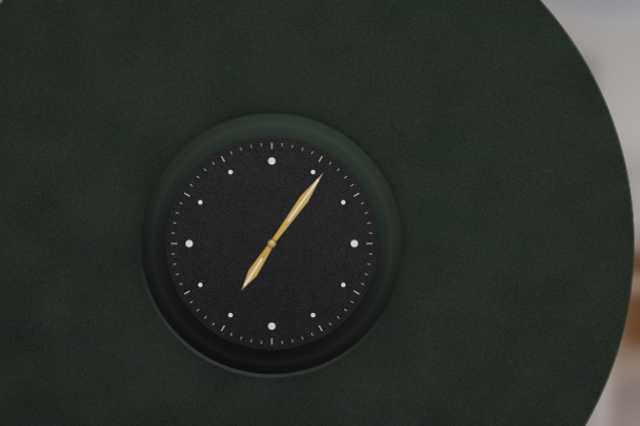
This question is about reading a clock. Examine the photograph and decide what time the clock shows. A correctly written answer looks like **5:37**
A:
**7:06**
